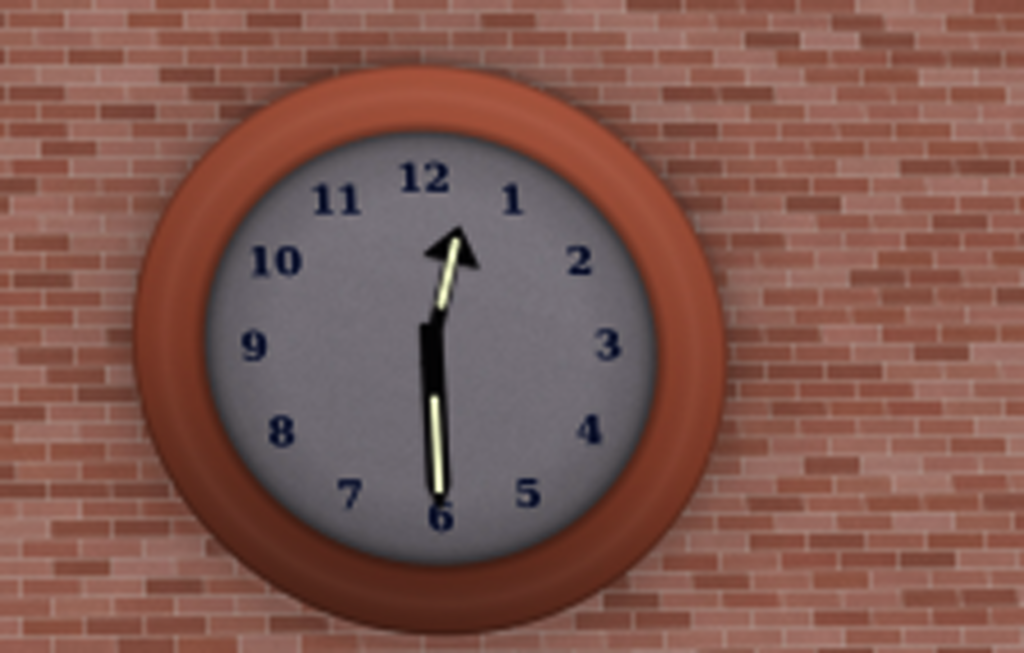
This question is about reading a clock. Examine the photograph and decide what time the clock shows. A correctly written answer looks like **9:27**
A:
**12:30**
